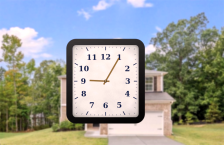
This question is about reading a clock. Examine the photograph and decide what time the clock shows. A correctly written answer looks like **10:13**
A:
**9:05**
